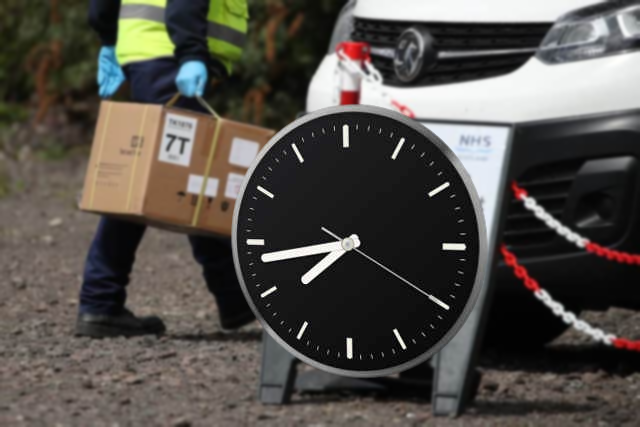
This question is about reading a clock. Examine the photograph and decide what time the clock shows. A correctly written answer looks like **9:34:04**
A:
**7:43:20**
